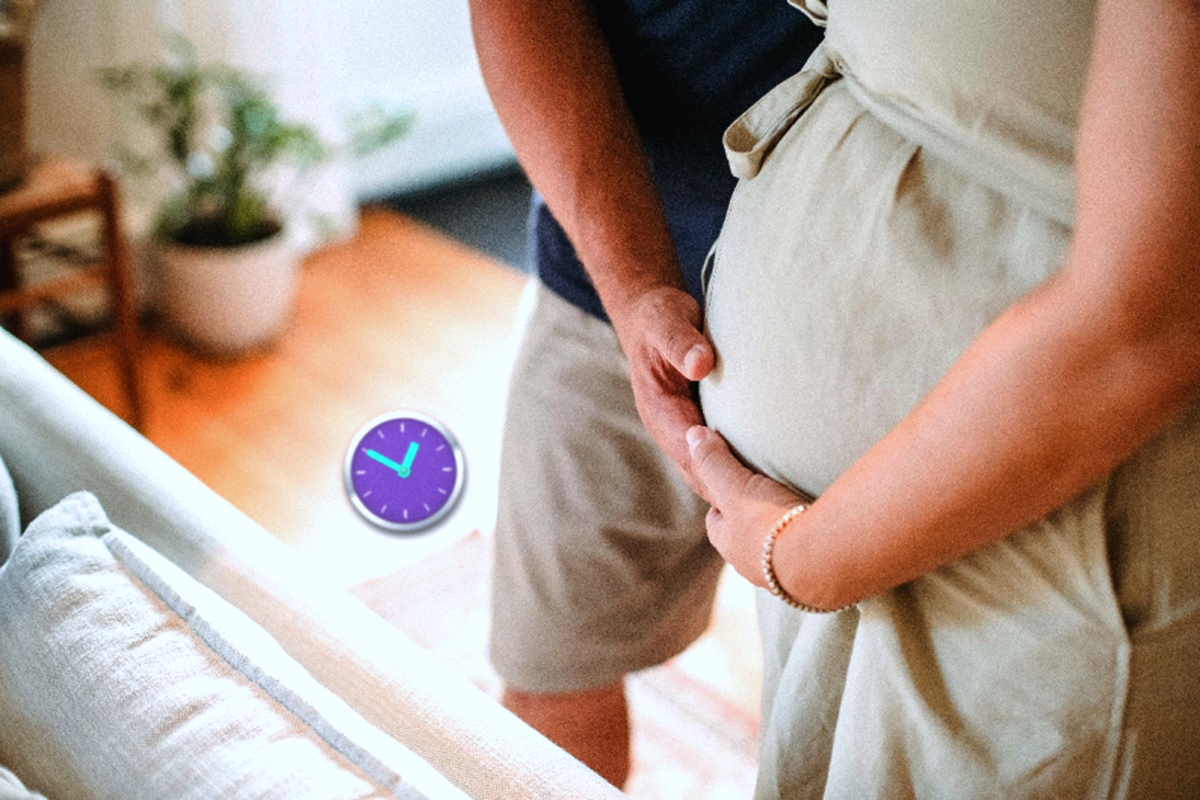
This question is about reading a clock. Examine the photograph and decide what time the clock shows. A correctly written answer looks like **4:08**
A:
**12:50**
